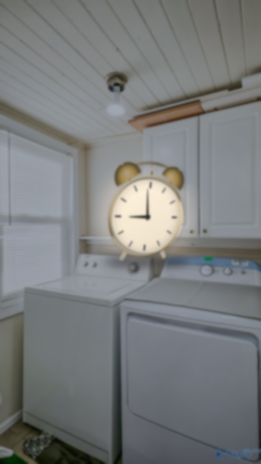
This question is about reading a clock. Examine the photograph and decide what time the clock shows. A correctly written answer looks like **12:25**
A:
**8:59**
